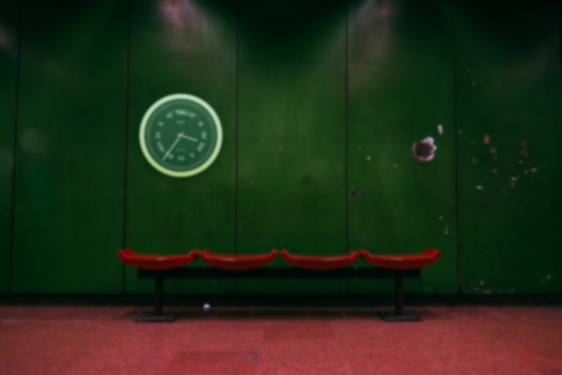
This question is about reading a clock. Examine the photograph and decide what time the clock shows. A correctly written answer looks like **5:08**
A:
**3:36**
